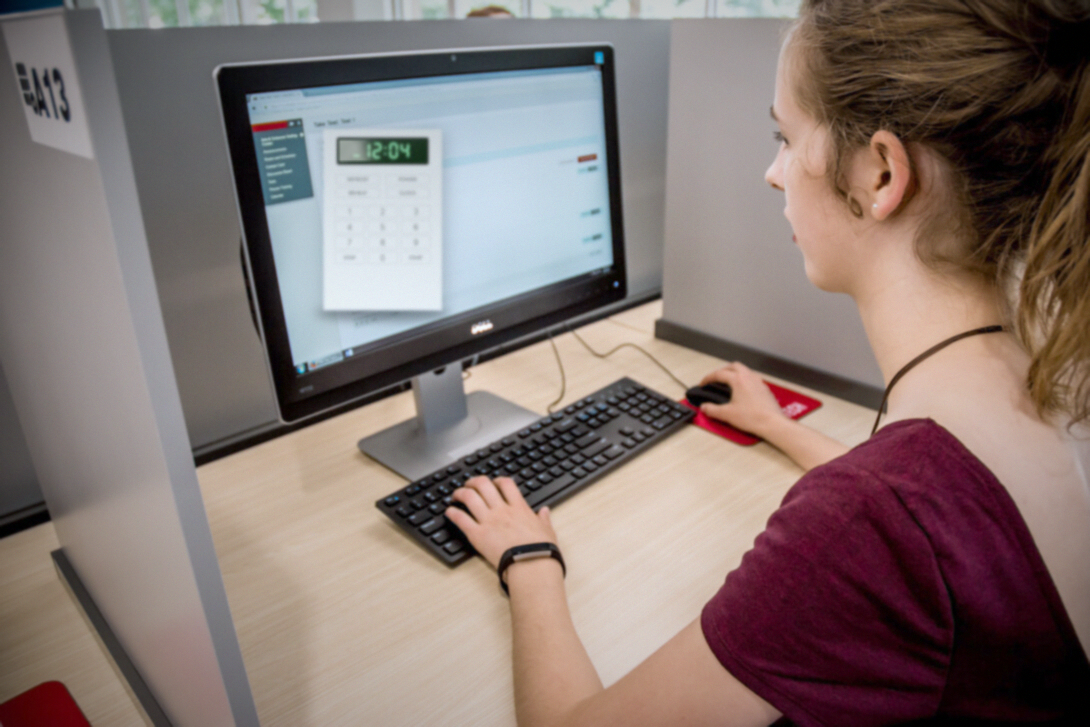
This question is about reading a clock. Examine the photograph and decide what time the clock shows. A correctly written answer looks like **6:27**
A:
**12:04**
